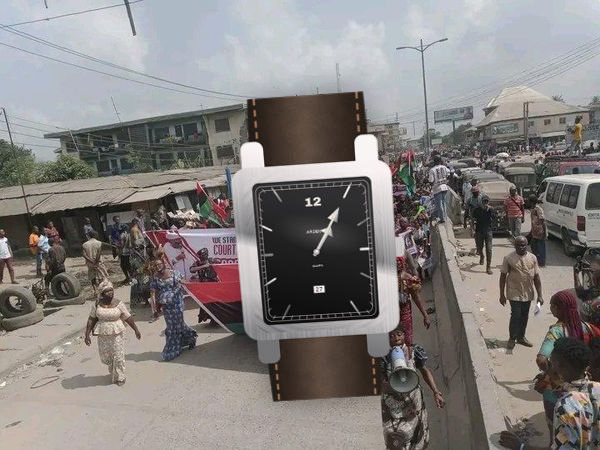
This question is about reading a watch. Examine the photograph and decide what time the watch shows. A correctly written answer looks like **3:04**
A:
**1:05**
